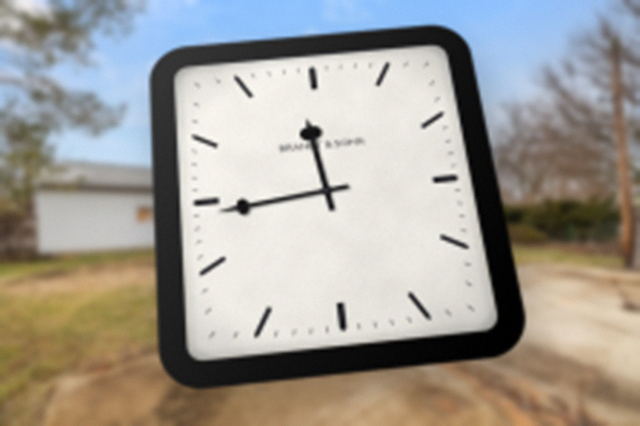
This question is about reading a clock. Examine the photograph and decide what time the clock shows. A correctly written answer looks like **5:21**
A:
**11:44**
